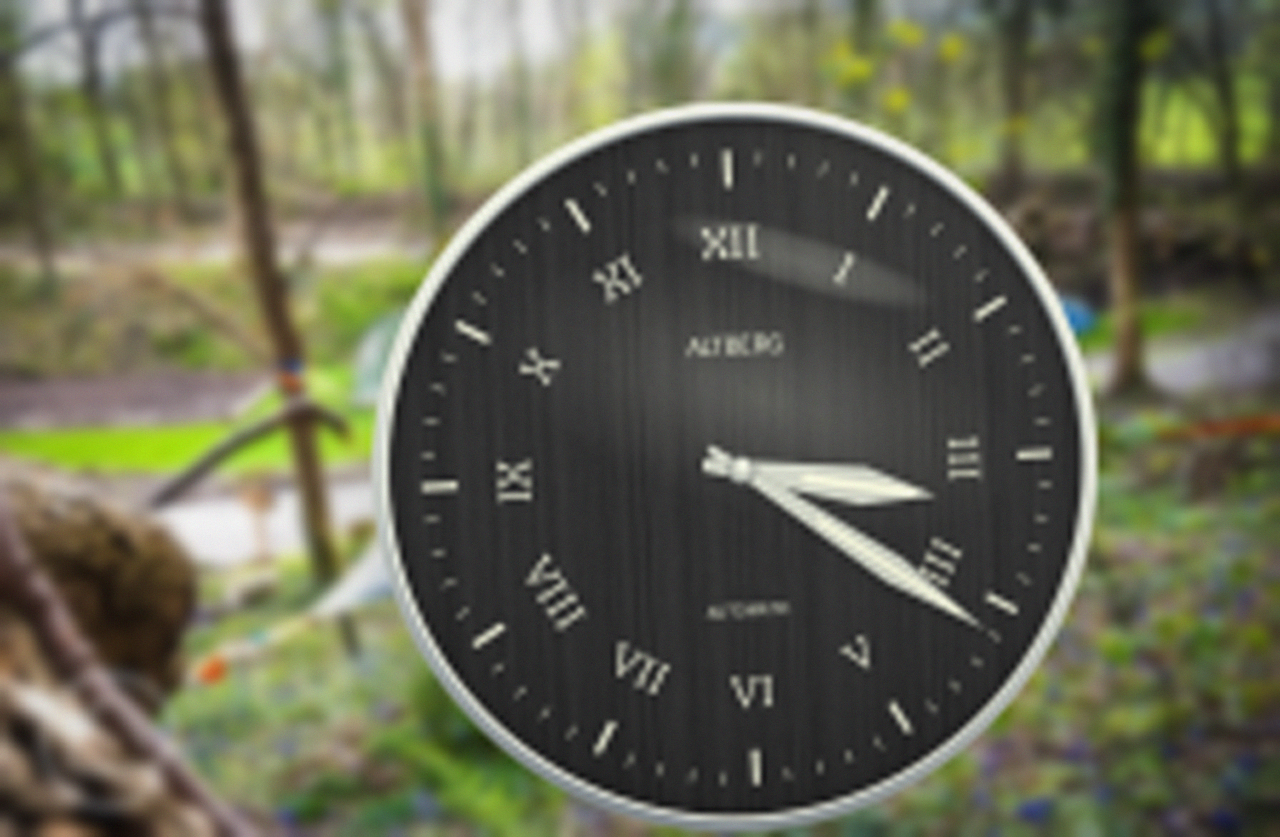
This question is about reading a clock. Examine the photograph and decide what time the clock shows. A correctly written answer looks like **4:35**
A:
**3:21**
